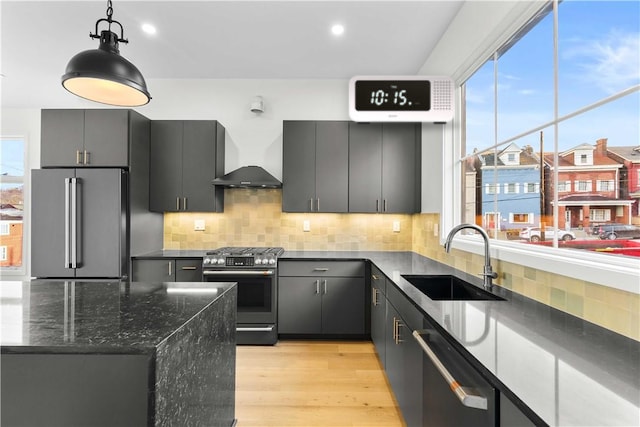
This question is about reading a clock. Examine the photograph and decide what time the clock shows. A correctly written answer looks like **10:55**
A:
**10:15**
